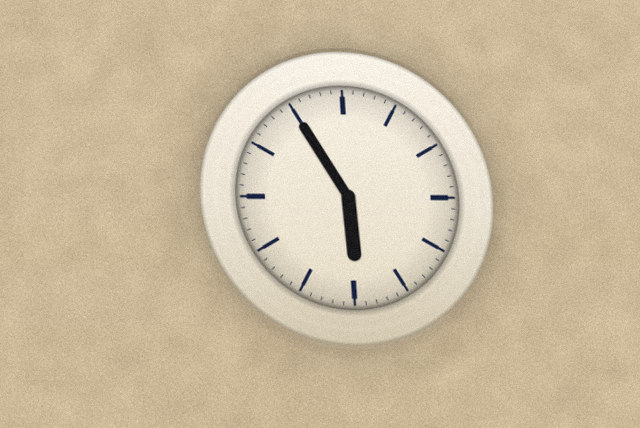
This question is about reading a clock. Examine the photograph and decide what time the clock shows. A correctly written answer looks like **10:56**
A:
**5:55**
